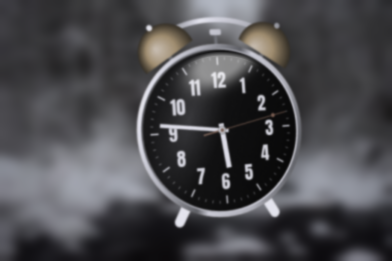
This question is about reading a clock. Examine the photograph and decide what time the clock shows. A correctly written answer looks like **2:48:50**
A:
**5:46:13**
